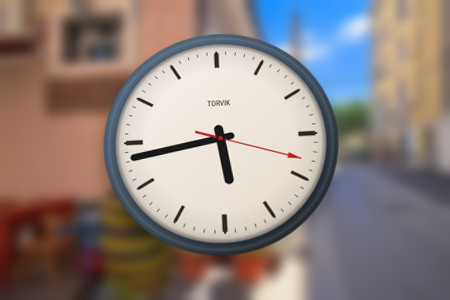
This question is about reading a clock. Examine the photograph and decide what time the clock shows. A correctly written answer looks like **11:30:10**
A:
**5:43:18**
